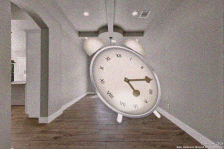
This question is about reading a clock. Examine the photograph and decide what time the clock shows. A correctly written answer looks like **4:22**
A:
**5:15**
